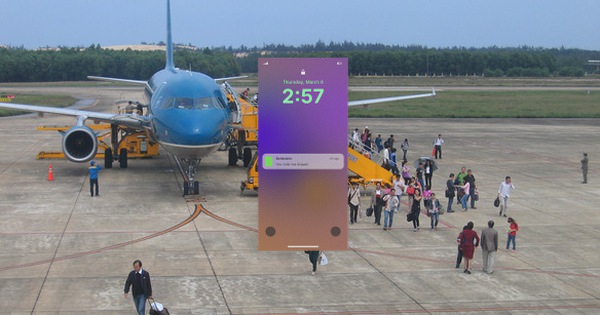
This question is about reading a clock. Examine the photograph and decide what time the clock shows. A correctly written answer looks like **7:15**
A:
**2:57**
